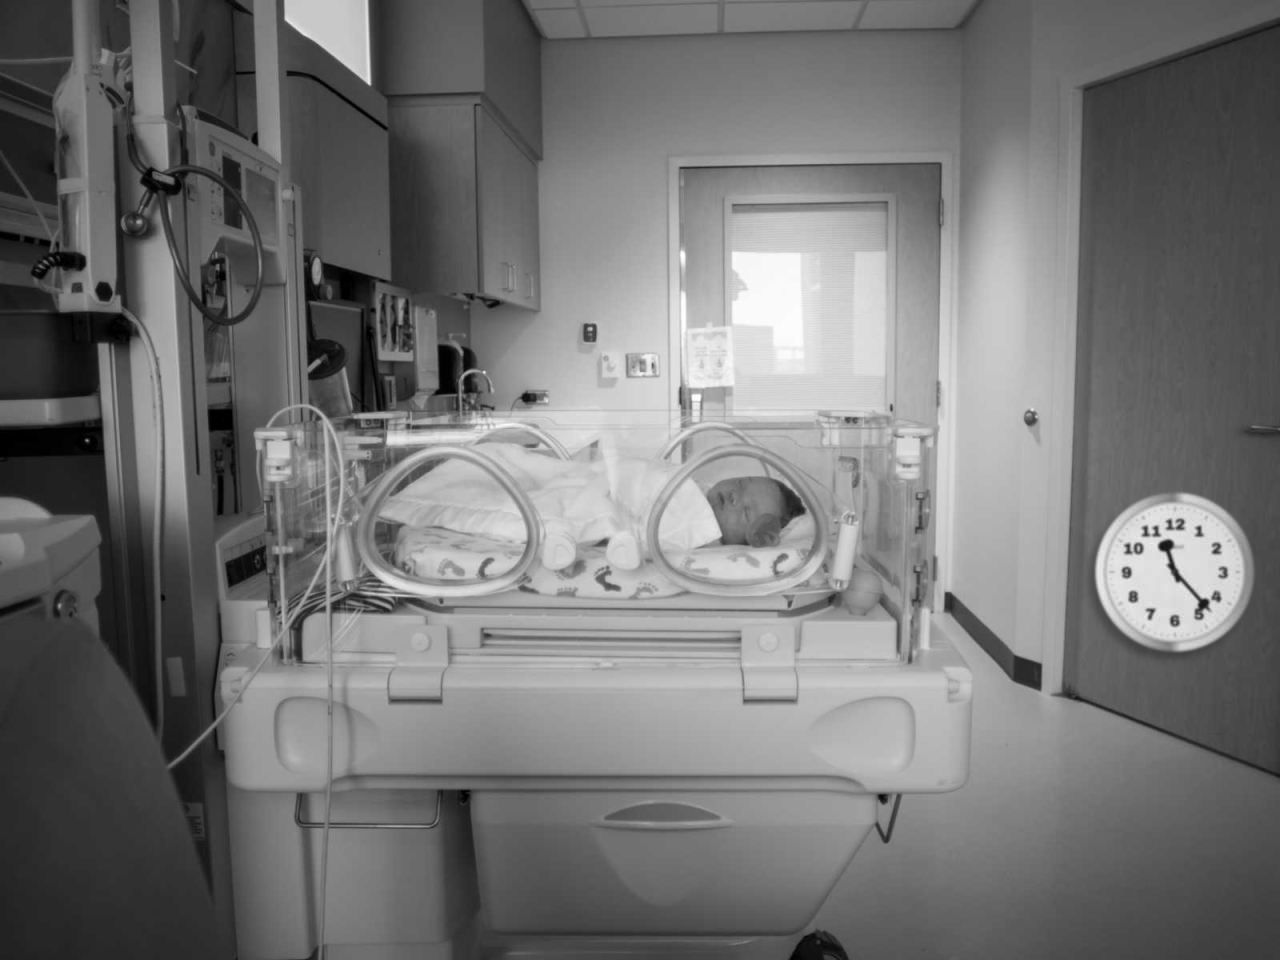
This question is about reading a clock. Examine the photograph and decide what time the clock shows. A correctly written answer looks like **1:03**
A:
**11:23**
